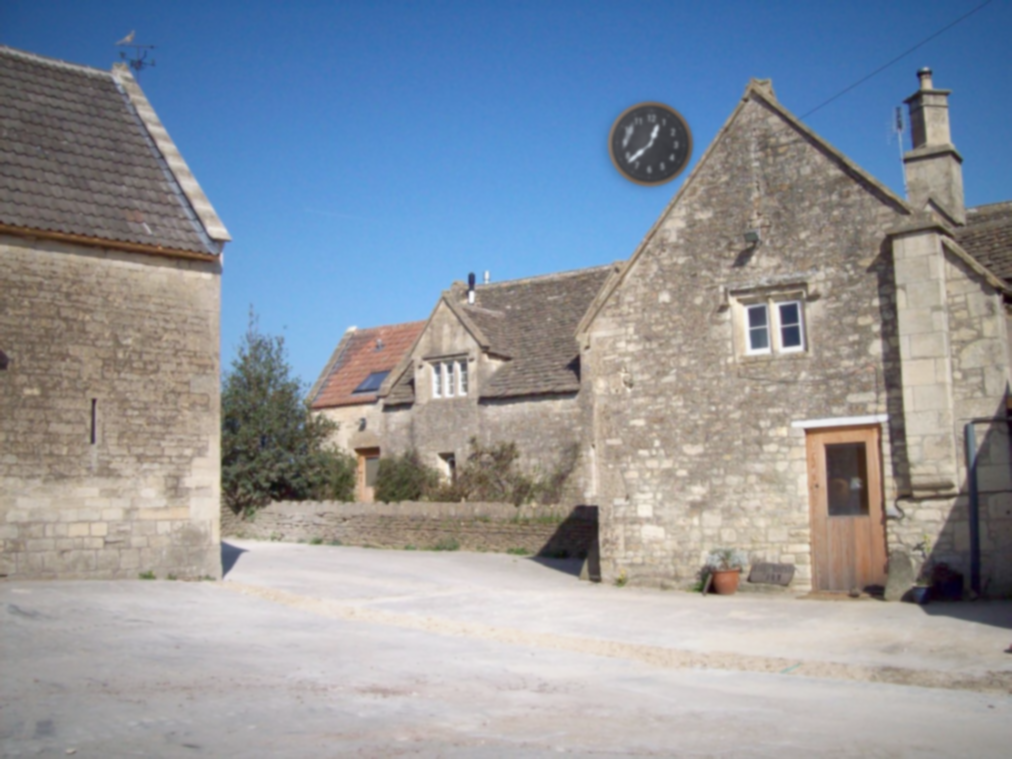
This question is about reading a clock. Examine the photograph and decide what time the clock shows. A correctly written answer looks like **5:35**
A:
**12:38**
